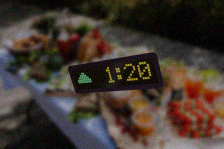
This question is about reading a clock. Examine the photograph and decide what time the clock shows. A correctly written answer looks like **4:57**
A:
**1:20**
